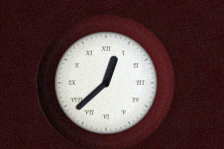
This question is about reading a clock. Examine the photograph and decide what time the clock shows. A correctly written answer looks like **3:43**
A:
**12:38**
